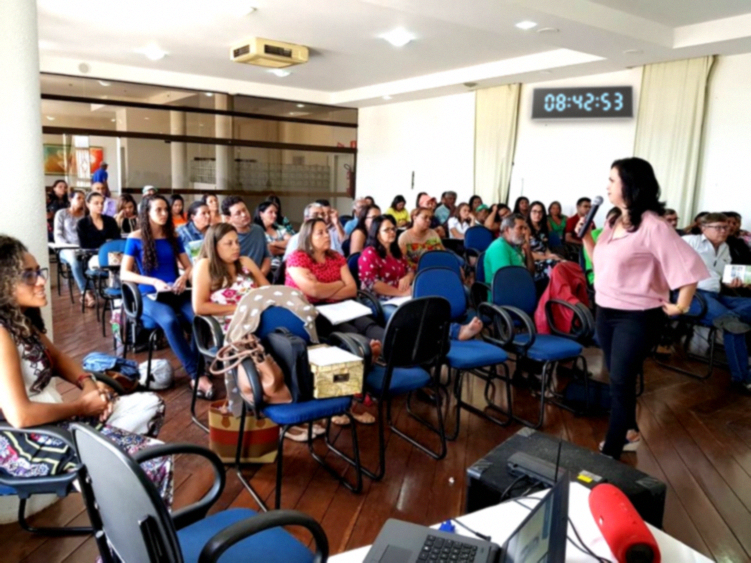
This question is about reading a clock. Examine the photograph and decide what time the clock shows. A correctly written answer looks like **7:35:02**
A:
**8:42:53**
